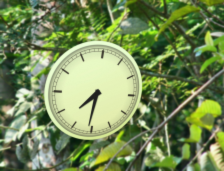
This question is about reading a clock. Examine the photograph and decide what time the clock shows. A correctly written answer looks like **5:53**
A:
**7:31**
